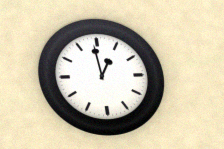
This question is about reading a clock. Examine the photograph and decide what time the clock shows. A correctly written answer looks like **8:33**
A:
**12:59**
